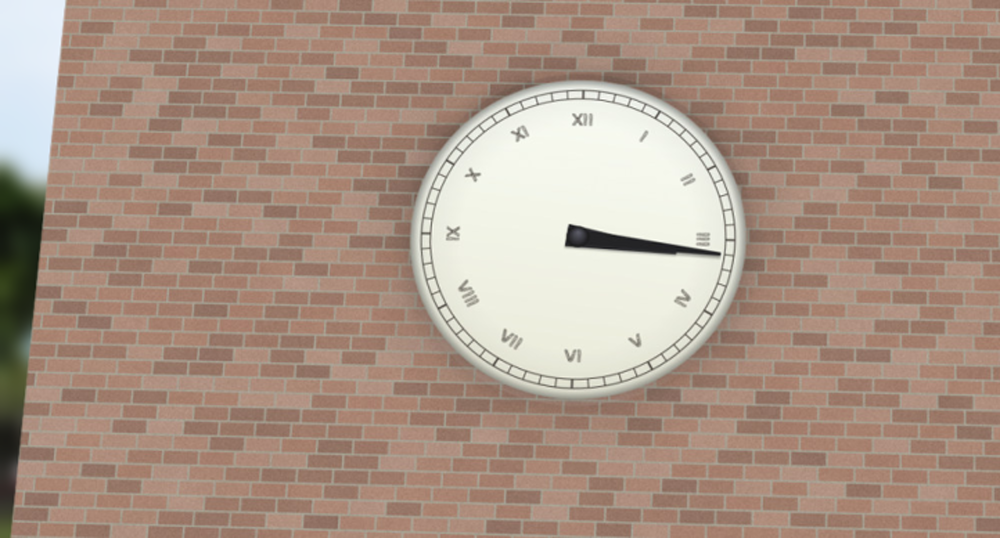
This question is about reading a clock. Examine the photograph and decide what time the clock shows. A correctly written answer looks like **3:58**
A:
**3:16**
